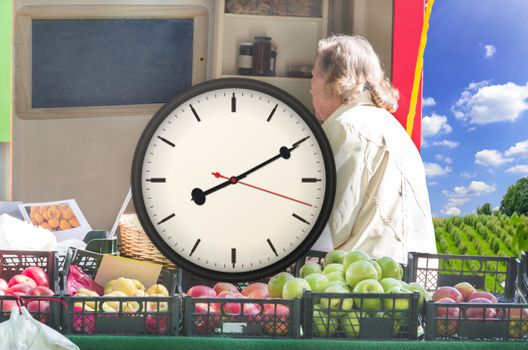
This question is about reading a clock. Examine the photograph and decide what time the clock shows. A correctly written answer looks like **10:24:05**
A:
**8:10:18**
